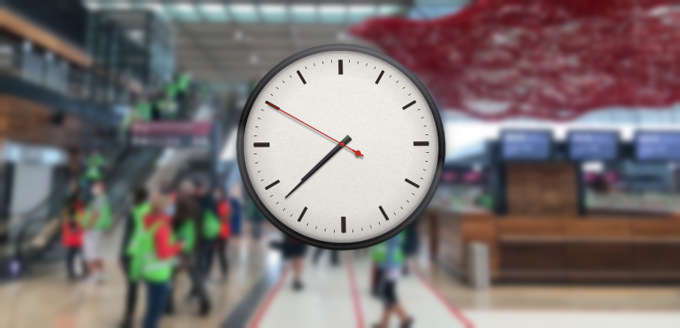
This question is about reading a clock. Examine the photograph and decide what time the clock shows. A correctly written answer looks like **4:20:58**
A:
**7:37:50**
